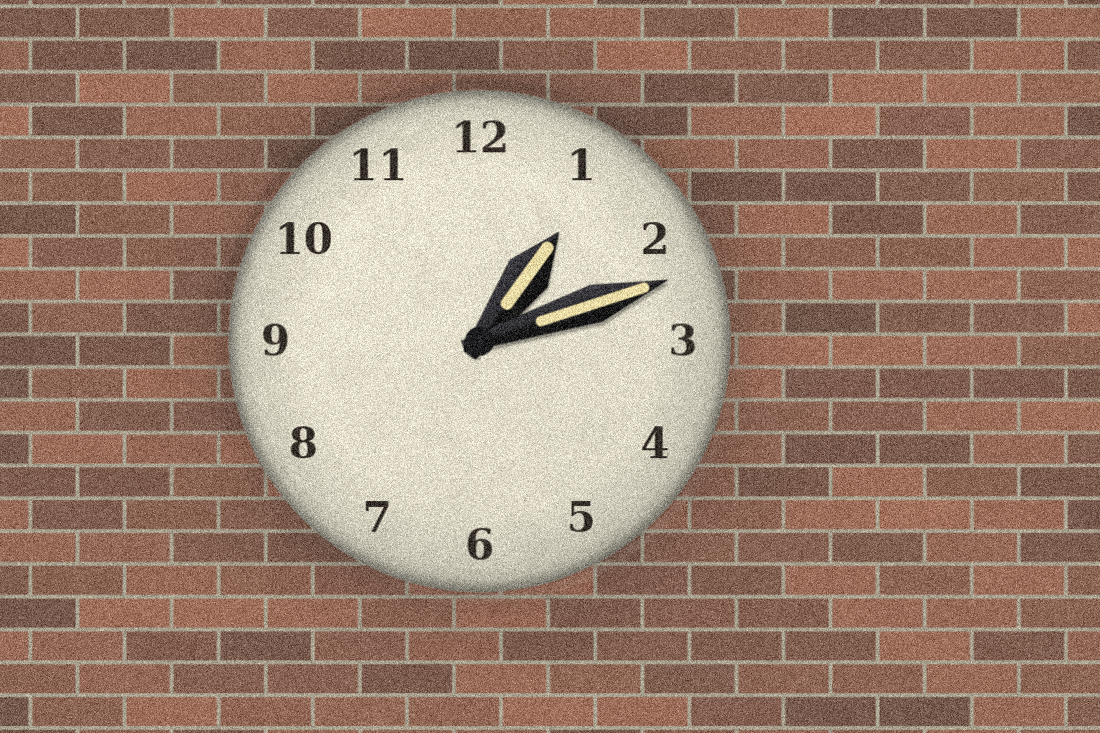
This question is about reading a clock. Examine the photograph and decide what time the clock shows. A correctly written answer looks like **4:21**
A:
**1:12**
